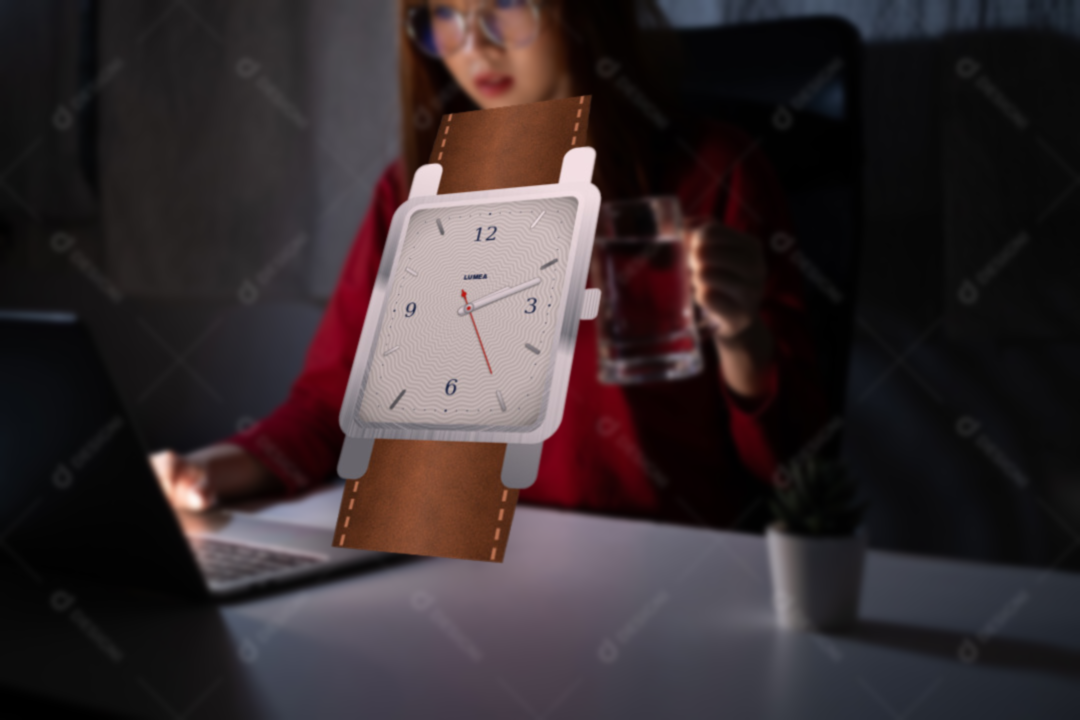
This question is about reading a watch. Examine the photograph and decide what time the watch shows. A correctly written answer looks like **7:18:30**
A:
**2:11:25**
